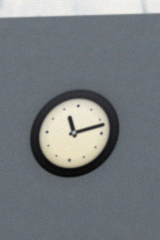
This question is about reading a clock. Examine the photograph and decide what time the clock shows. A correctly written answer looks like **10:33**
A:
**11:12**
